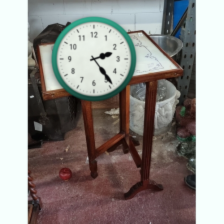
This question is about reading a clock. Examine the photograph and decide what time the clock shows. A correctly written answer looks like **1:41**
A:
**2:24**
